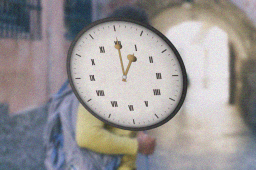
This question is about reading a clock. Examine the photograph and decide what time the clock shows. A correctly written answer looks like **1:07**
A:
**1:00**
